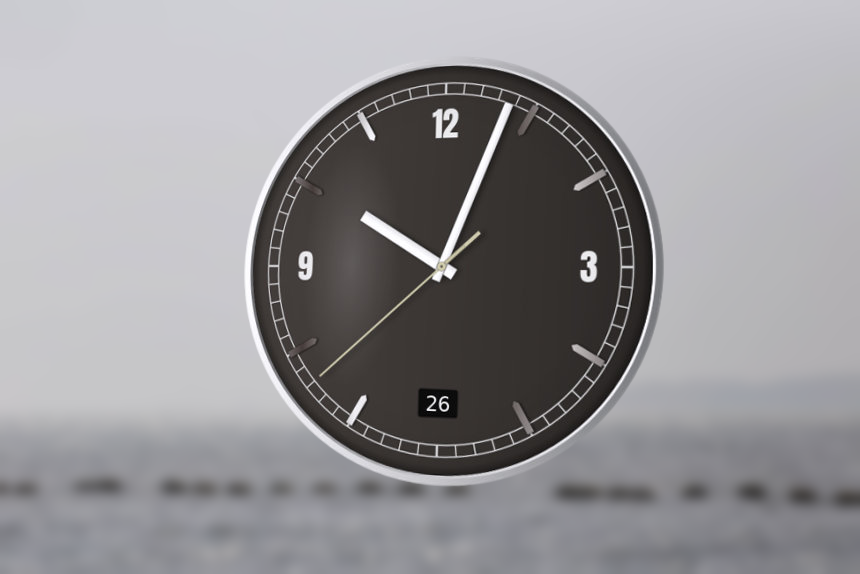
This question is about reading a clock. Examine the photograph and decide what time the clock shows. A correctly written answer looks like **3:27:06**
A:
**10:03:38**
